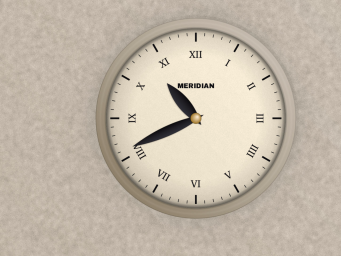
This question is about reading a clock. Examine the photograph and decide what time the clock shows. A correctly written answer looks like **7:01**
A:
**10:41**
